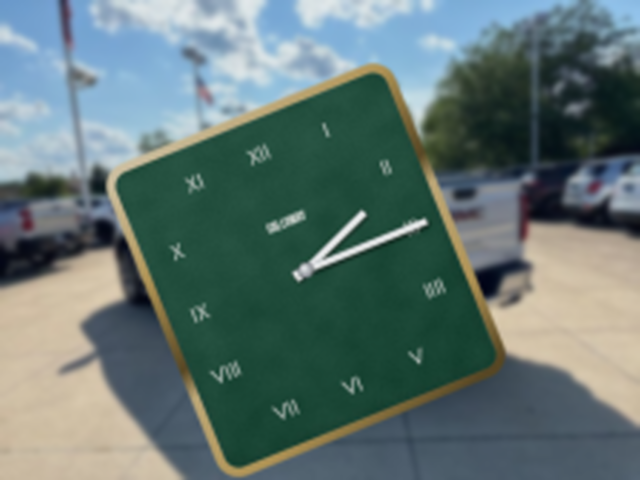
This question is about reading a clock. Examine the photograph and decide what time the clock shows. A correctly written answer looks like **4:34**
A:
**2:15**
